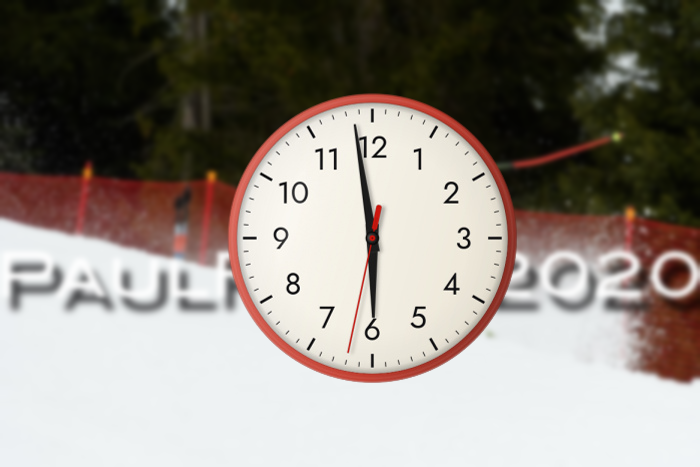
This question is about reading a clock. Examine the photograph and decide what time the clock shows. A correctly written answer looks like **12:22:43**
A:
**5:58:32**
